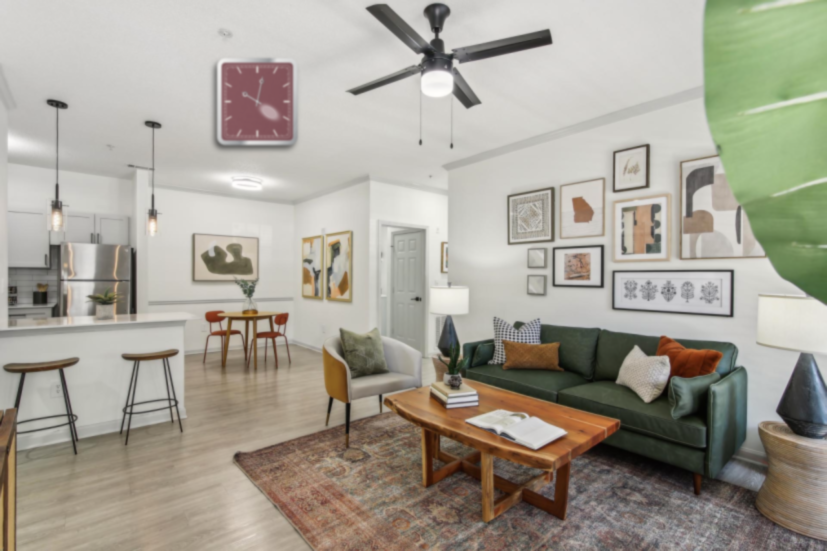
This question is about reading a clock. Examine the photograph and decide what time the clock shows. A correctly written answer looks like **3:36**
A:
**10:02**
